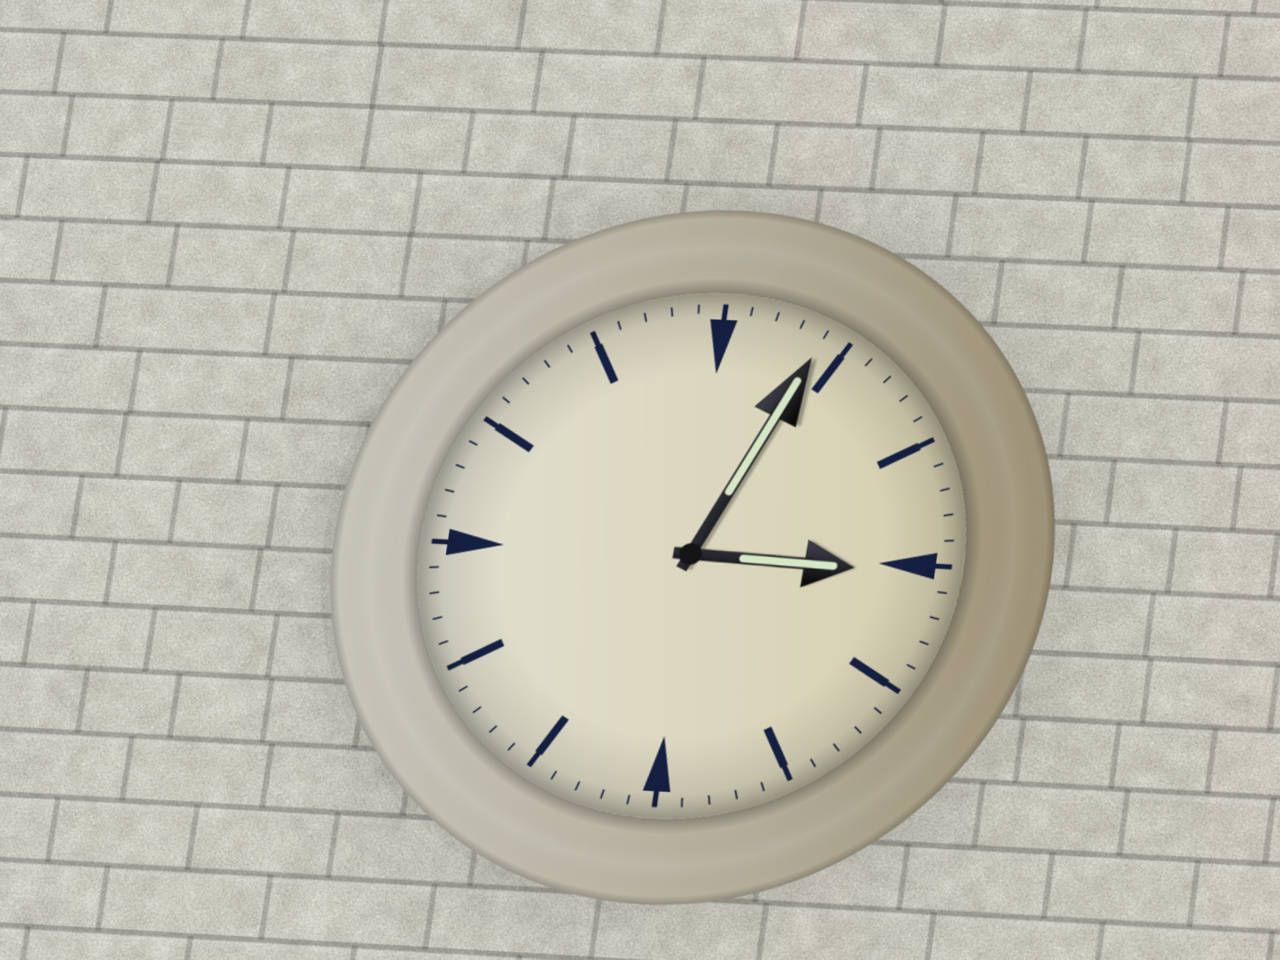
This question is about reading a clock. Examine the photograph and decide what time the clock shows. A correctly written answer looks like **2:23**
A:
**3:04**
